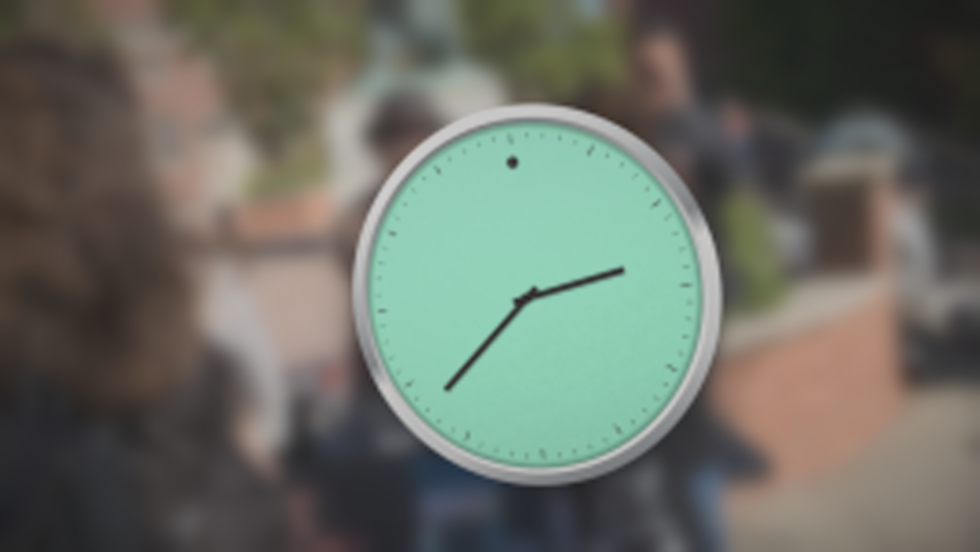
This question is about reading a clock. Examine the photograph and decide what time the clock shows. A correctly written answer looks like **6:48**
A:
**2:38**
